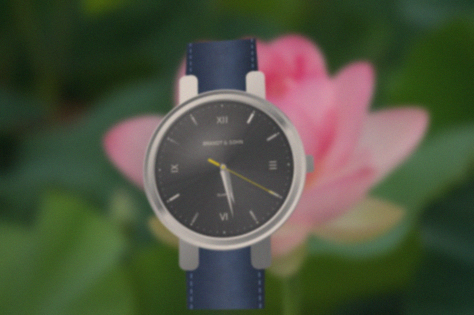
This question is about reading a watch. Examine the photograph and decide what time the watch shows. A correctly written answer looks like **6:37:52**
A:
**5:28:20**
